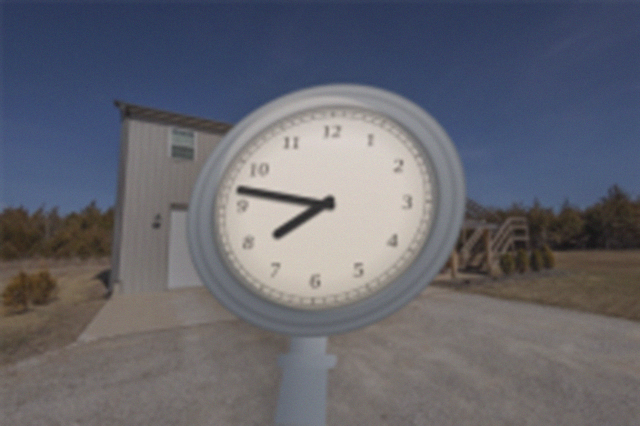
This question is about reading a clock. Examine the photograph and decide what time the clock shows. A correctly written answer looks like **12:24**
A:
**7:47**
